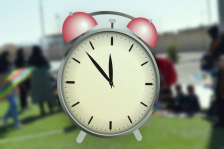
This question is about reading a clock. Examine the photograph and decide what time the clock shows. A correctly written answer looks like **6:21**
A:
**11:53**
